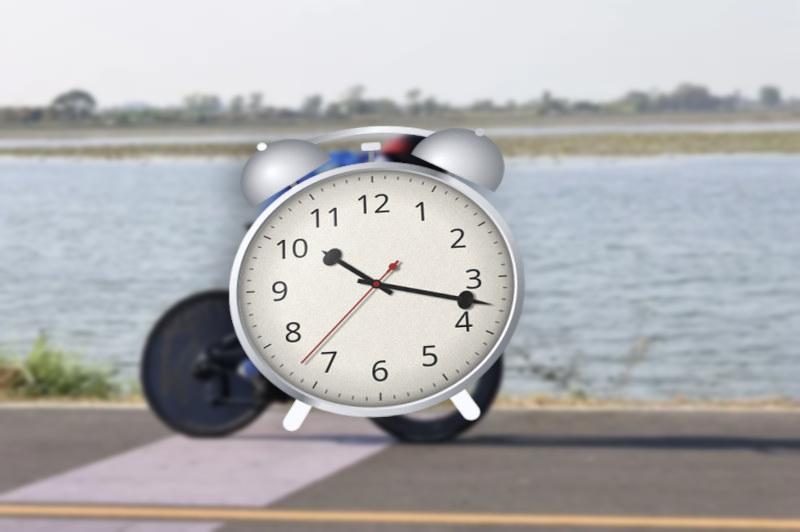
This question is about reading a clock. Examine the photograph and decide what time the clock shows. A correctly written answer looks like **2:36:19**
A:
**10:17:37**
